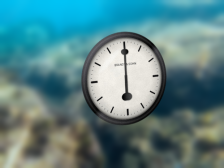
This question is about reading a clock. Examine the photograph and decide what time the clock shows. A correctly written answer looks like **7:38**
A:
**6:00**
